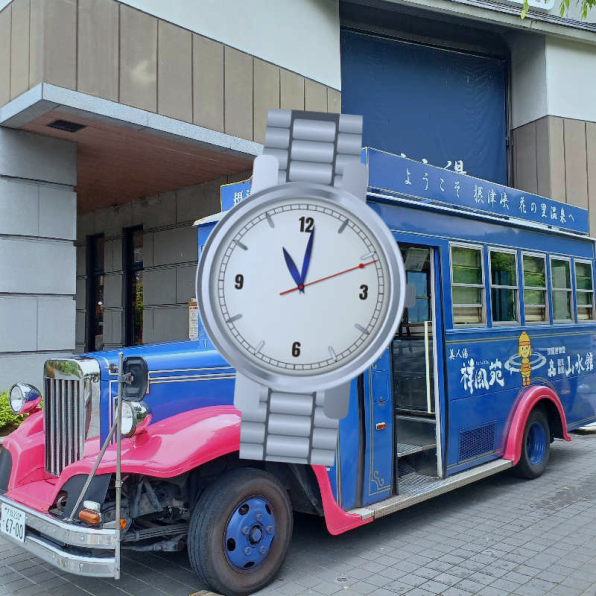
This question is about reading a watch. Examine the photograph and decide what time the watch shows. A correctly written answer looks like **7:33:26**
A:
**11:01:11**
